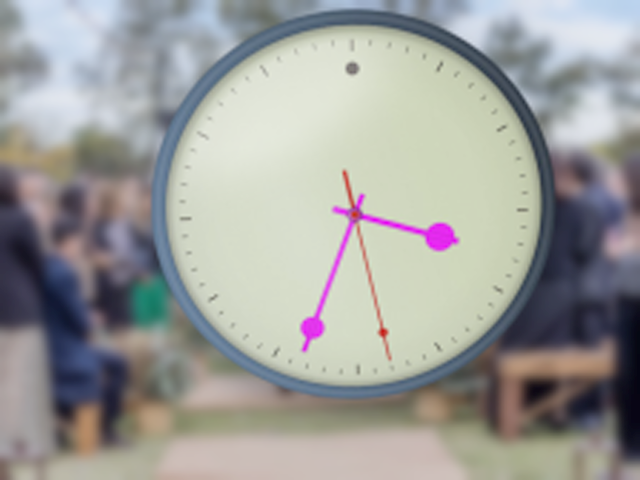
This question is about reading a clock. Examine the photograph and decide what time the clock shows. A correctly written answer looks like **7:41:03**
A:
**3:33:28**
